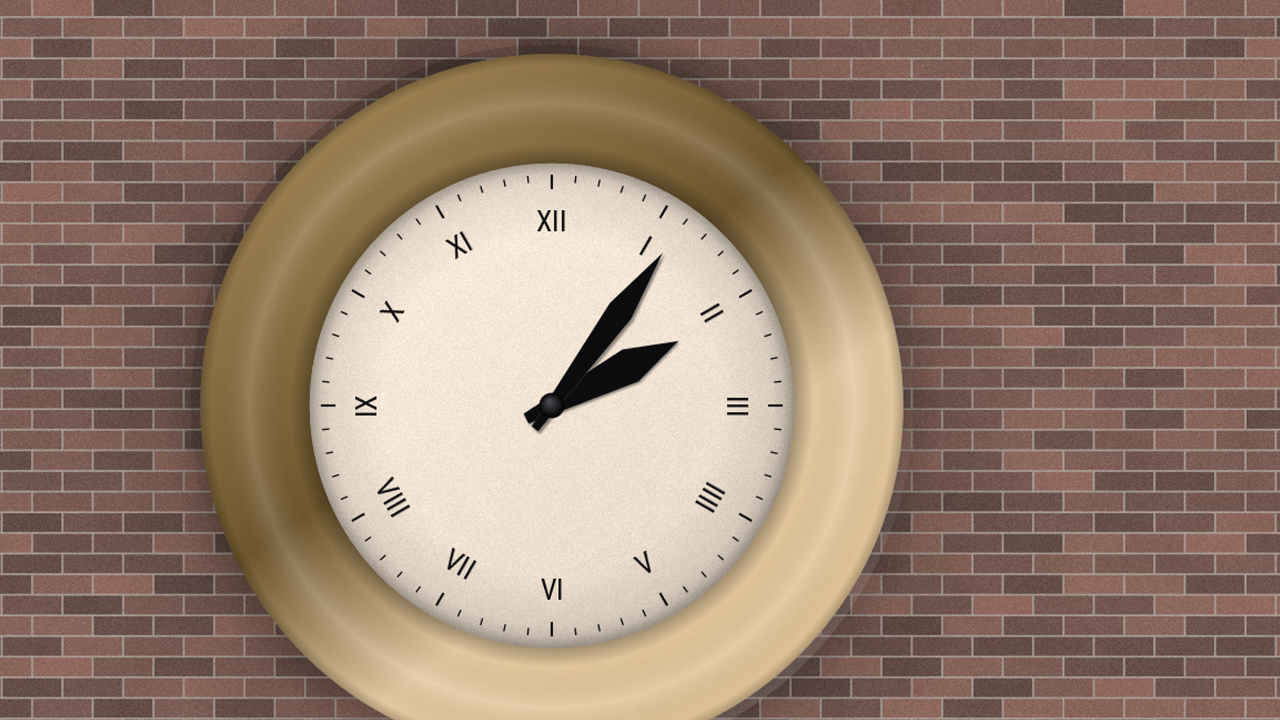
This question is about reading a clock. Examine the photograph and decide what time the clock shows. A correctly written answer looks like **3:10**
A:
**2:06**
